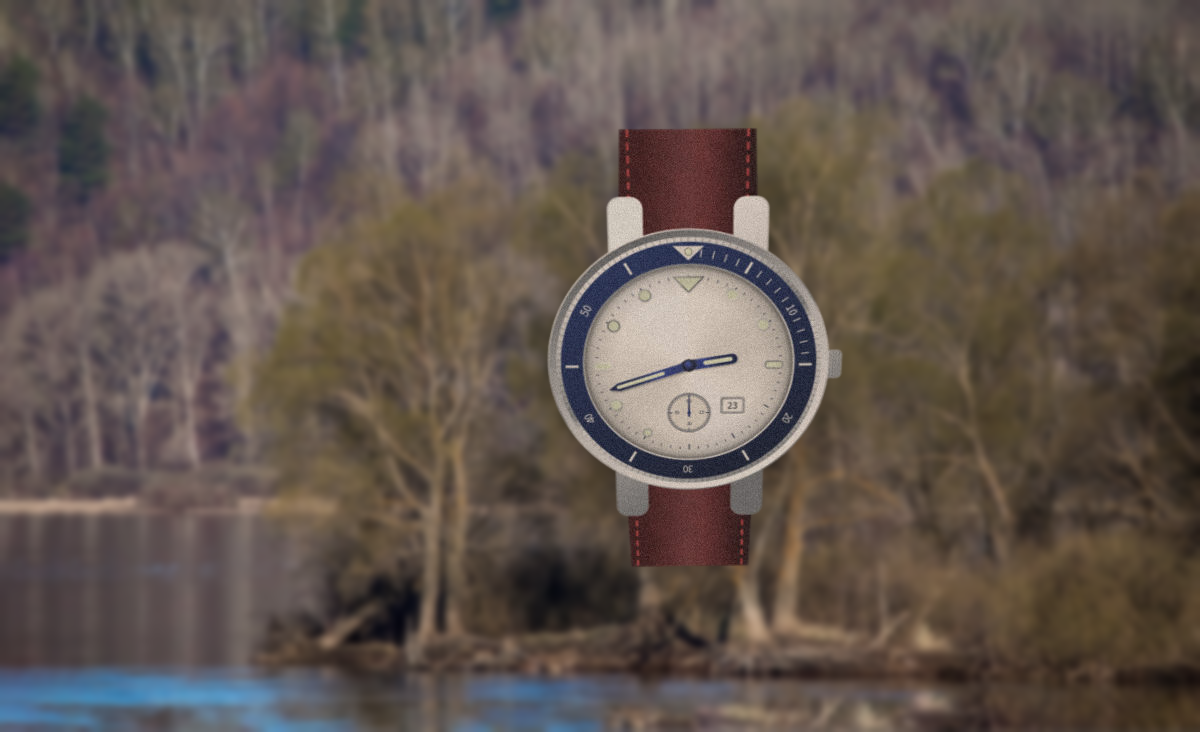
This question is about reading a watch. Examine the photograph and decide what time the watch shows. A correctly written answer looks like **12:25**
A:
**2:42**
